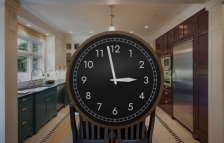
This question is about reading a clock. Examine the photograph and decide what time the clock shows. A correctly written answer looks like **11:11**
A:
**2:58**
